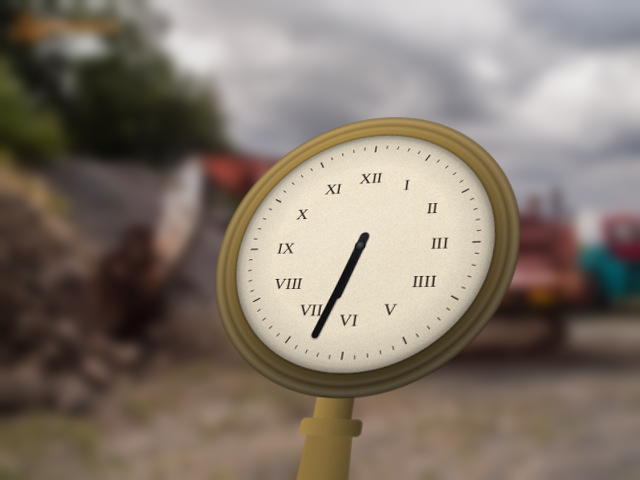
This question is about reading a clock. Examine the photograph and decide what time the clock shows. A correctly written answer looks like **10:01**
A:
**6:33**
